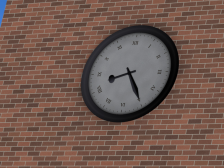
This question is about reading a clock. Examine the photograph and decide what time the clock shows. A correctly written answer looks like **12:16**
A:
**8:25**
